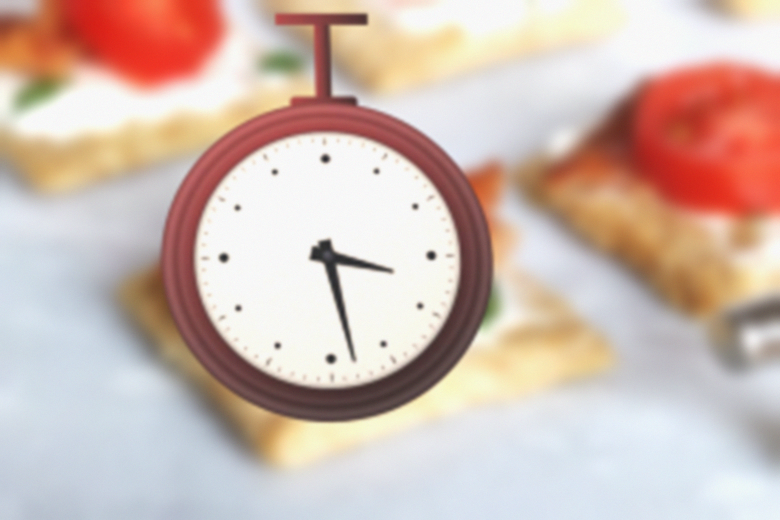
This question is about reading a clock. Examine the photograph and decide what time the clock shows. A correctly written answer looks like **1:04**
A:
**3:28**
